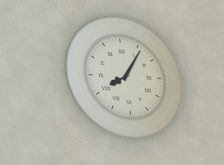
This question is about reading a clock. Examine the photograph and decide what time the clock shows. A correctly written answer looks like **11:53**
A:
**8:06**
